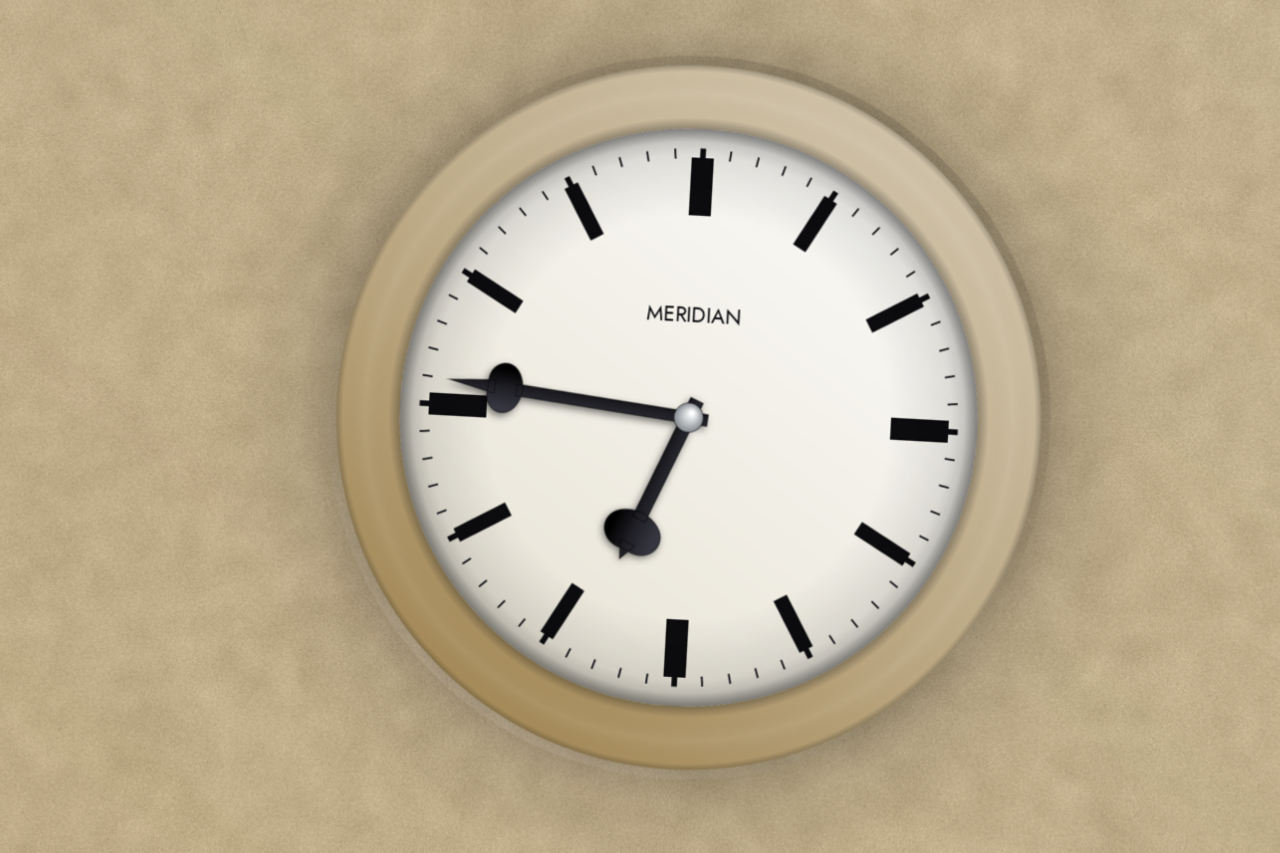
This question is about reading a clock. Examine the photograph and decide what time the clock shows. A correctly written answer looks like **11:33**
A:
**6:46**
